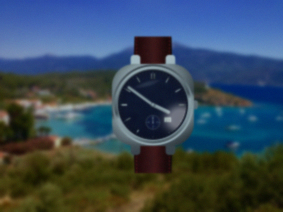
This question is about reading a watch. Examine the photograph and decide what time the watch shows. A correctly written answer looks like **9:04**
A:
**3:51**
